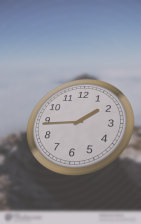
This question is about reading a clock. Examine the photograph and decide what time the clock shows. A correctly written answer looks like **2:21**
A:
**1:44**
